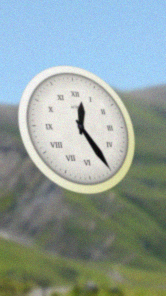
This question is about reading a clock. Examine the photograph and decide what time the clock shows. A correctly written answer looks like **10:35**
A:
**12:25**
